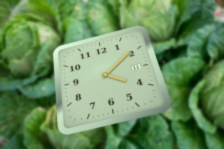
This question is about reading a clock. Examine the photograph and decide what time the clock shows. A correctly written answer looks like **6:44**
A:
**4:09**
